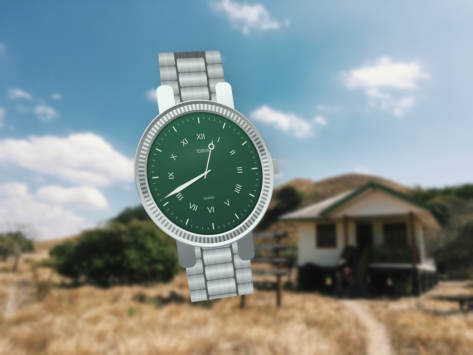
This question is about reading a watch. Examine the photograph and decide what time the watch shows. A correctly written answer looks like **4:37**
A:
**12:41**
